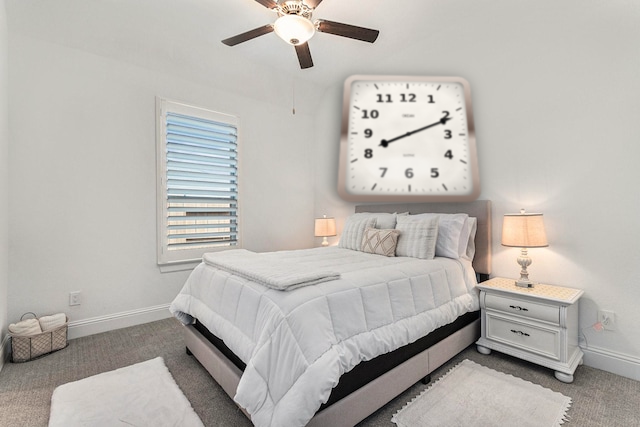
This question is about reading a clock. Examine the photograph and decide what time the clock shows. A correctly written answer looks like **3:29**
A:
**8:11**
